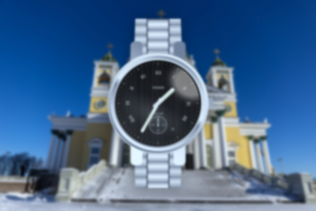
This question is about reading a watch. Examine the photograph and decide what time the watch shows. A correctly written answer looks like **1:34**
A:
**1:35**
